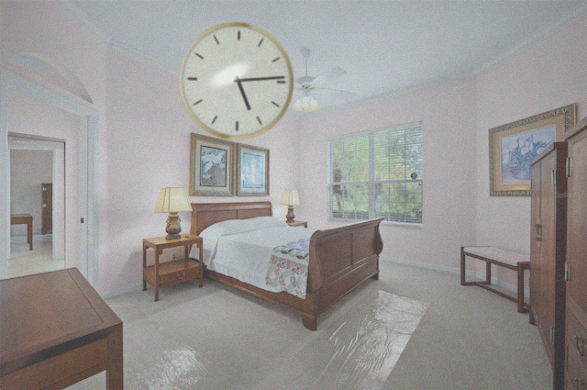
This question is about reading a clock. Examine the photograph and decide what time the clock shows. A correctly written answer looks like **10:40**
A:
**5:14**
